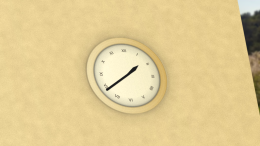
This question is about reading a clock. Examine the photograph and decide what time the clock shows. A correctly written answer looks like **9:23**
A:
**1:39**
